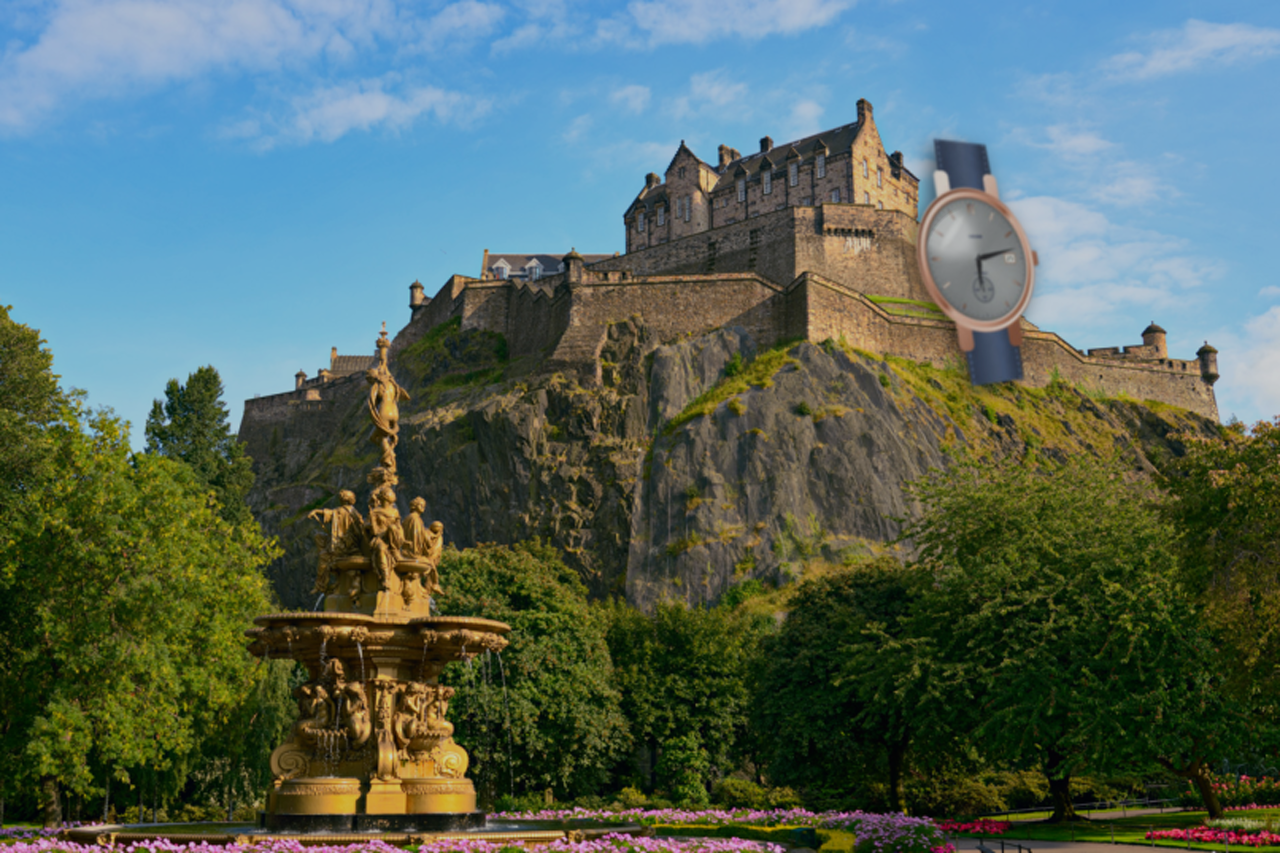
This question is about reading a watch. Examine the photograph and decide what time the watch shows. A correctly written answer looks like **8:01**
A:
**6:13**
